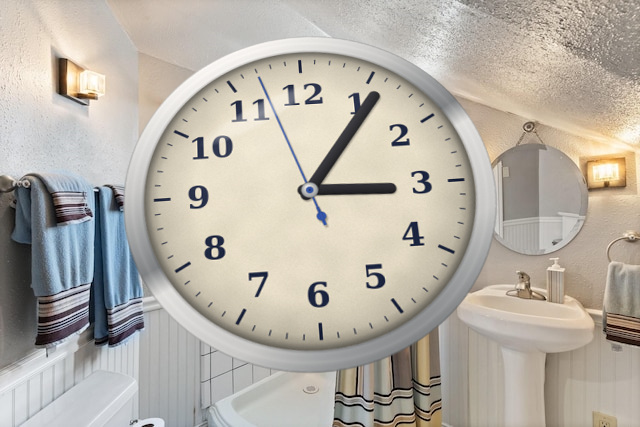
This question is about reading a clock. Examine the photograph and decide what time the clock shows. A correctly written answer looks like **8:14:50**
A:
**3:05:57**
